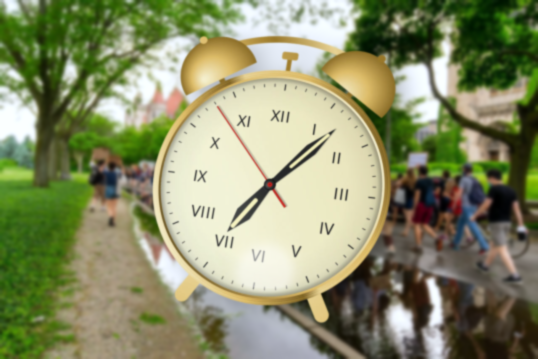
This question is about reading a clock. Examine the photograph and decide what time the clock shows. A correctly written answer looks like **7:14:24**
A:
**7:06:53**
